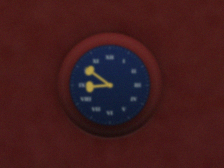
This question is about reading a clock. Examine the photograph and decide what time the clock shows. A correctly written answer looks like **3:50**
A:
**8:51**
